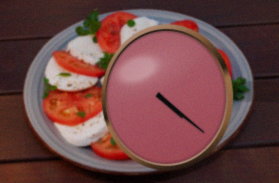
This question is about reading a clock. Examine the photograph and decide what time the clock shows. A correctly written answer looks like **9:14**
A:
**4:21**
